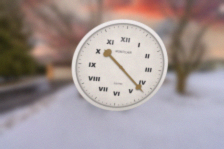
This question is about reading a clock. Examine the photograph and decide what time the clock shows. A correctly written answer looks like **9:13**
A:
**10:22**
